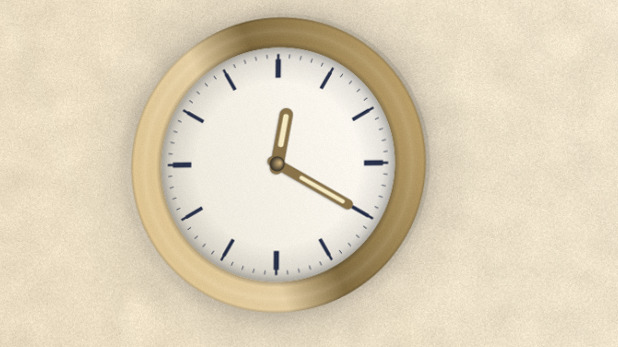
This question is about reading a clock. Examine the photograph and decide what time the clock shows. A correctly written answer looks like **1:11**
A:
**12:20**
